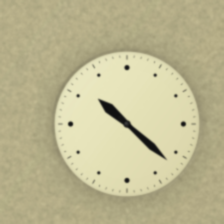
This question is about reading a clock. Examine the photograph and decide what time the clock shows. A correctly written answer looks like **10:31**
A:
**10:22**
